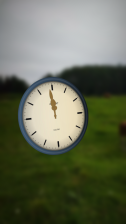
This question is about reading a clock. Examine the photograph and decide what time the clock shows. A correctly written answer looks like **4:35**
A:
**11:59**
